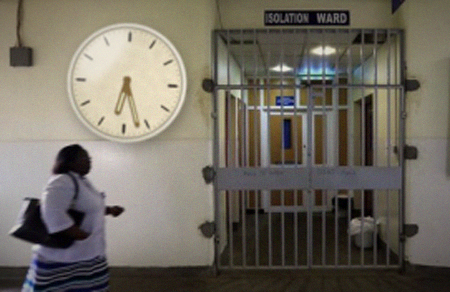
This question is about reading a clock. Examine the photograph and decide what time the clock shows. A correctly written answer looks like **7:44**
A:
**6:27**
